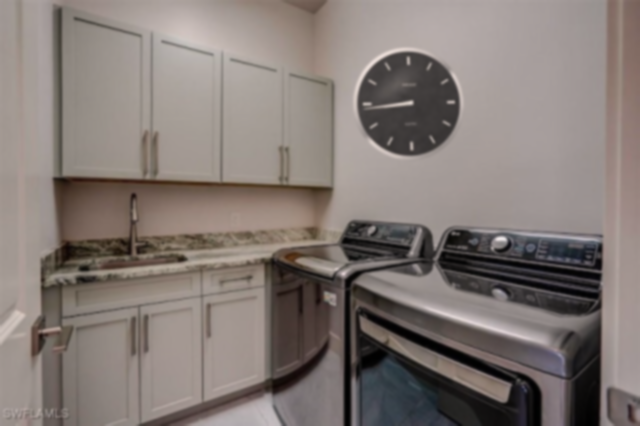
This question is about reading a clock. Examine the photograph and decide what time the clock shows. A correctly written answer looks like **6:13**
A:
**8:44**
